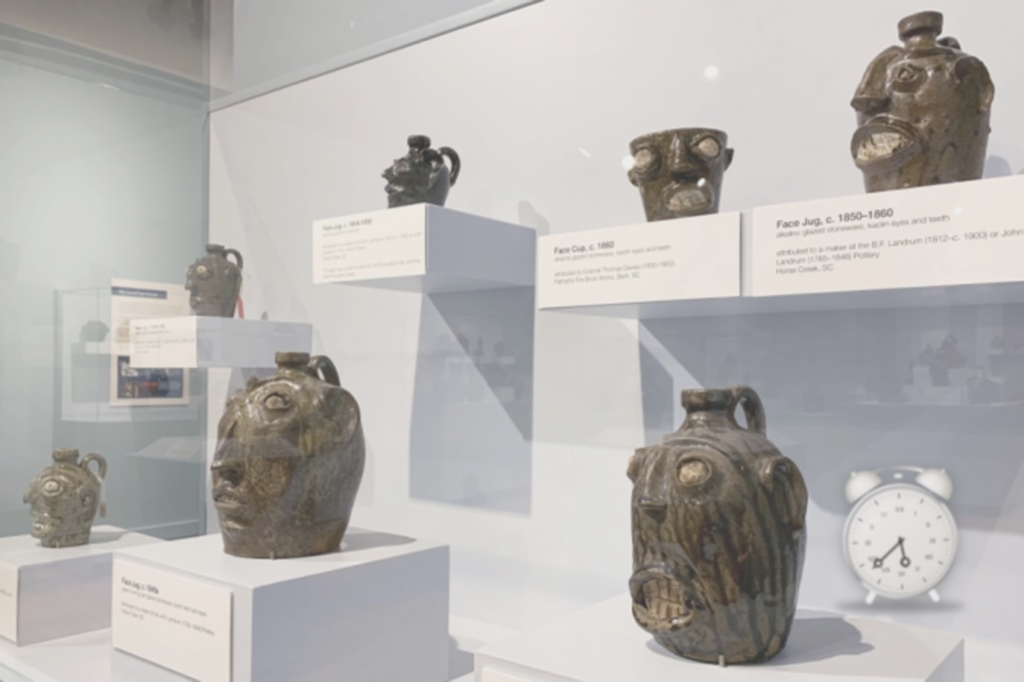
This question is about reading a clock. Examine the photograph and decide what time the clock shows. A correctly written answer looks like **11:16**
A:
**5:38**
